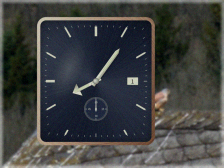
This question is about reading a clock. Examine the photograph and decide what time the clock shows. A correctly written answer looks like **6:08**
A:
**8:06**
